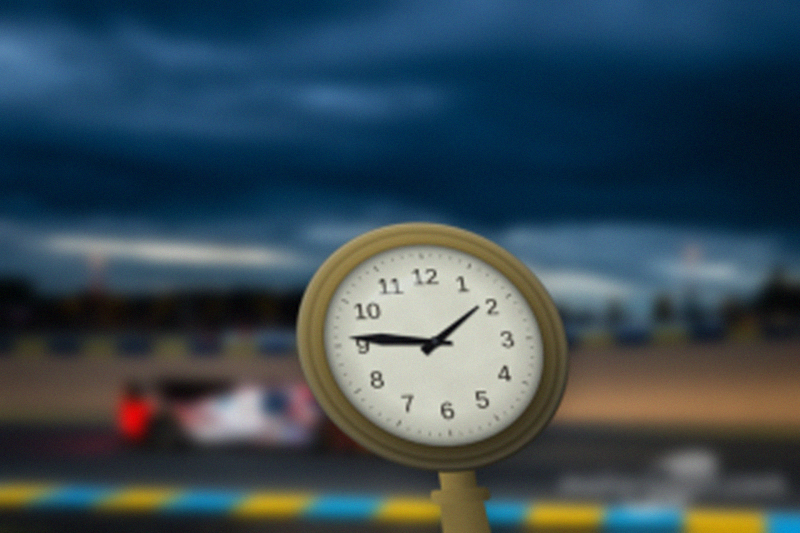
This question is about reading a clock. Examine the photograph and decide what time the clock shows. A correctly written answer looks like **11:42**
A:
**1:46**
